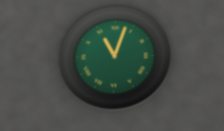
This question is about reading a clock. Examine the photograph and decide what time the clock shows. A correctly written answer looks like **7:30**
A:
**11:03**
